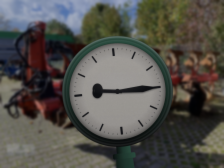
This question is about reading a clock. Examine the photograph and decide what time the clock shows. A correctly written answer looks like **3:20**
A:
**9:15**
